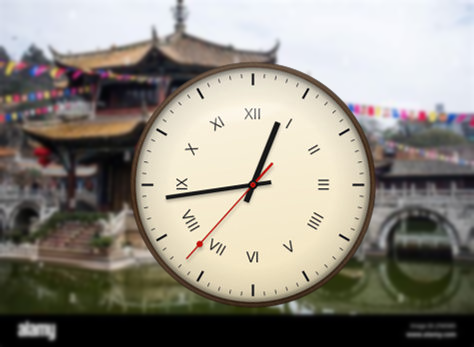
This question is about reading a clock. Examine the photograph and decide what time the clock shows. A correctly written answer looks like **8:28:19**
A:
**12:43:37**
